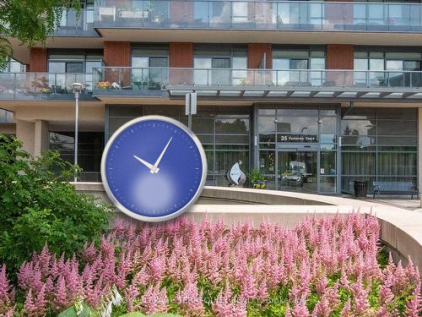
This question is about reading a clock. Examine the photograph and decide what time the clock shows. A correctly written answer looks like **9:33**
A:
**10:05**
